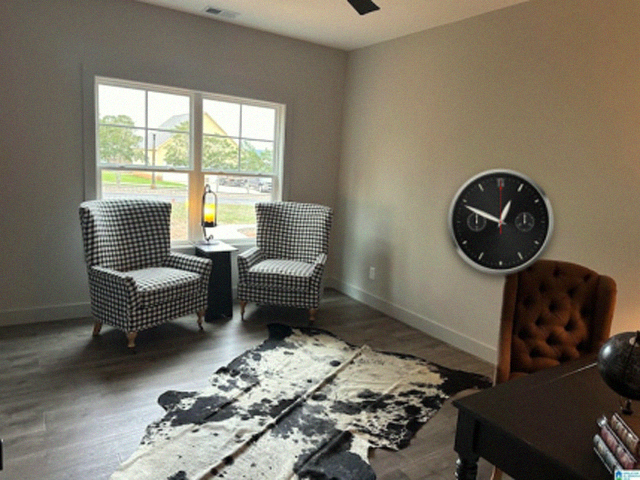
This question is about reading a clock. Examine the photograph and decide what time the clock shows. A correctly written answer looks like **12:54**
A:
**12:49**
